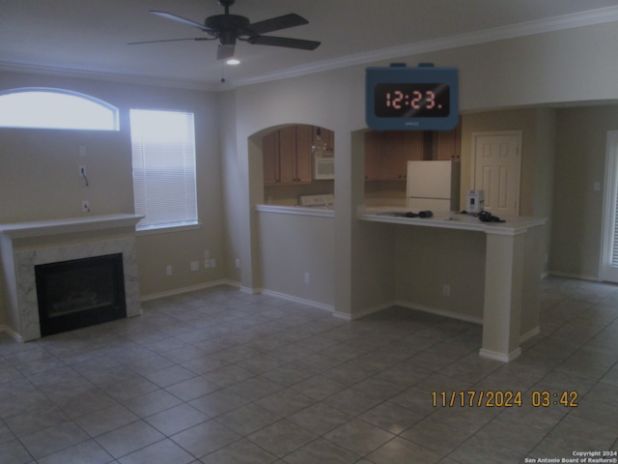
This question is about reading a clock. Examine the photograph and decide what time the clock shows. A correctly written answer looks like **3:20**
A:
**12:23**
